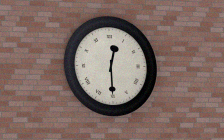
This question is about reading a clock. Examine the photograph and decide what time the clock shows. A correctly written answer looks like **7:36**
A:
**12:30**
